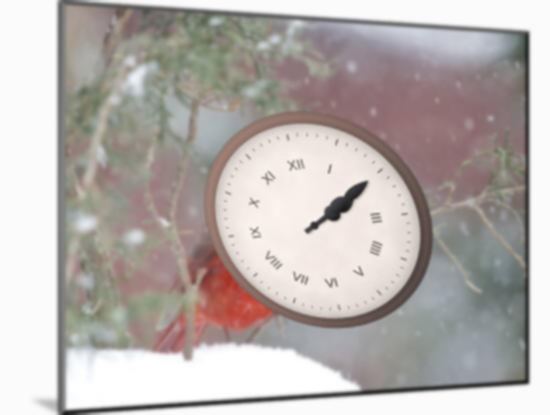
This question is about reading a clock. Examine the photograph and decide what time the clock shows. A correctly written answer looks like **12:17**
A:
**2:10**
